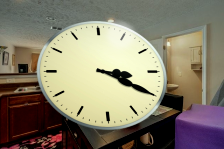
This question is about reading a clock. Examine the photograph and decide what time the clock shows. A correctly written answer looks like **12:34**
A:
**3:20**
